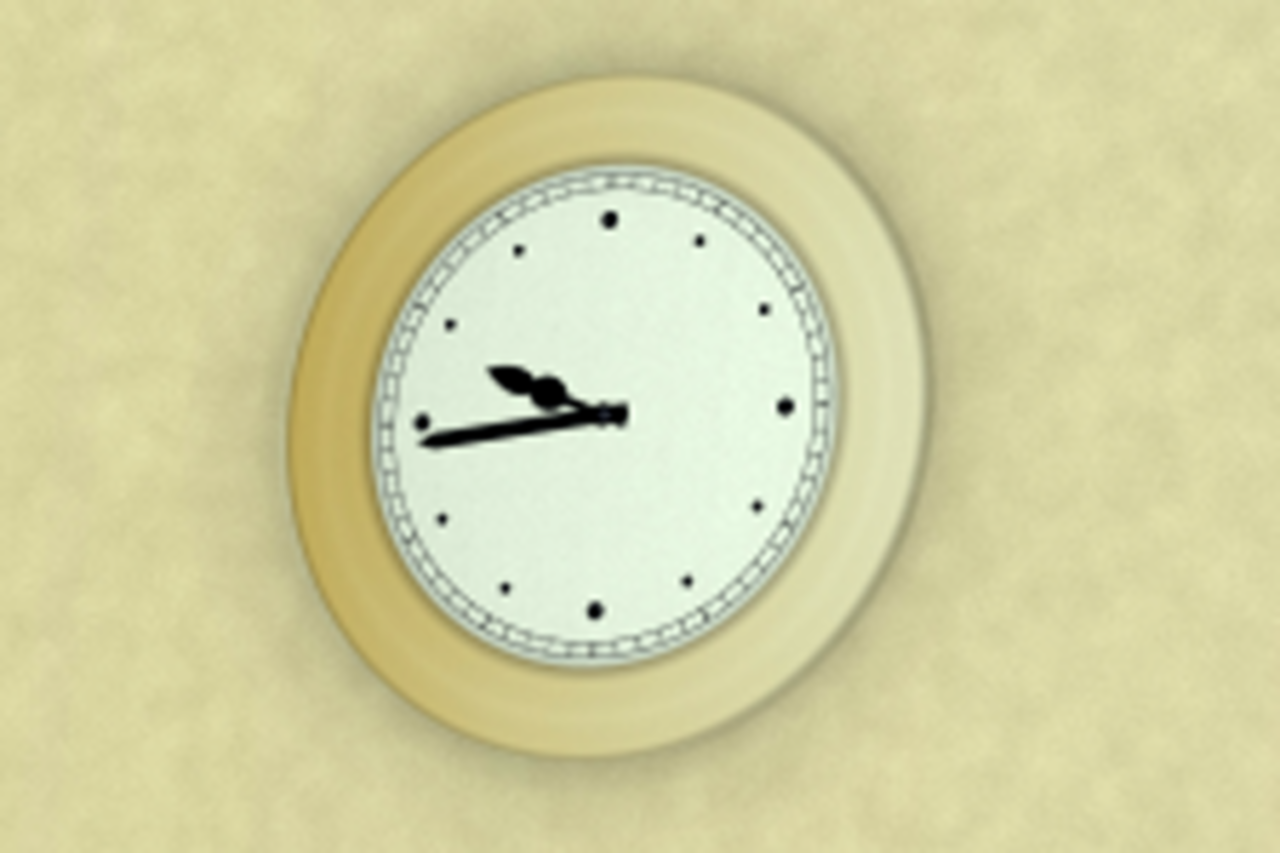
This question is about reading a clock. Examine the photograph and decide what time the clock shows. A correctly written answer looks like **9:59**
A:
**9:44**
